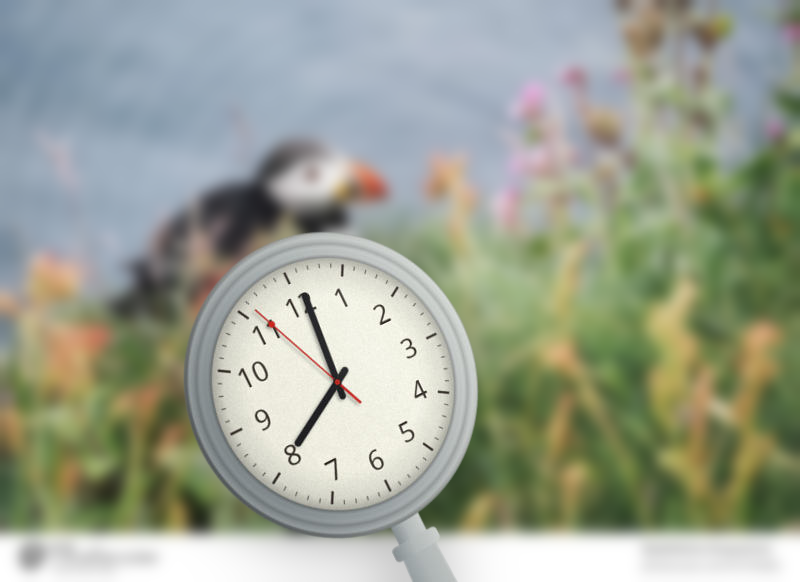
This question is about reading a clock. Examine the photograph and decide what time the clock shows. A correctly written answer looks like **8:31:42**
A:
**8:00:56**
